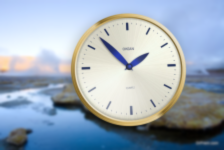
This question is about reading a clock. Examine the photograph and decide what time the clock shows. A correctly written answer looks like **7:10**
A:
**1:53**
